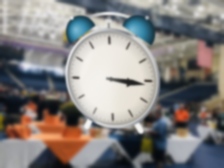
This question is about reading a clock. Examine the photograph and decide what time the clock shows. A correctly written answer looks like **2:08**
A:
**3:16**
